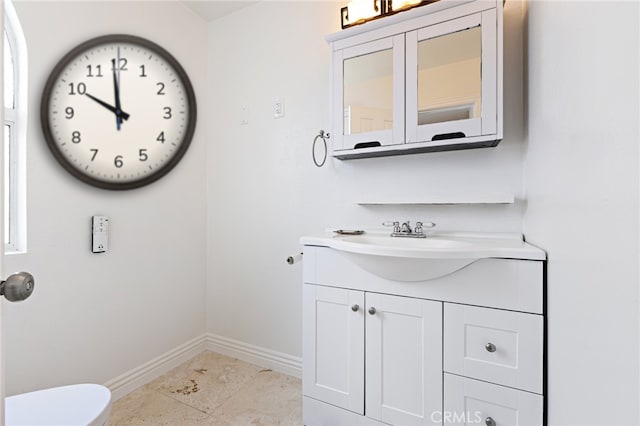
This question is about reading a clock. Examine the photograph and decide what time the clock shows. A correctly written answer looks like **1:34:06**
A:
**9:59:00**
